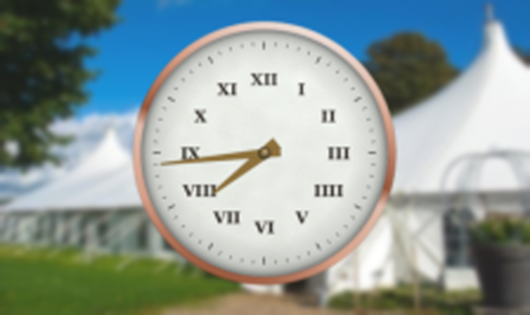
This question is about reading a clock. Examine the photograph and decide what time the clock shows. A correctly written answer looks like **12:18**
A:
**7:44**
